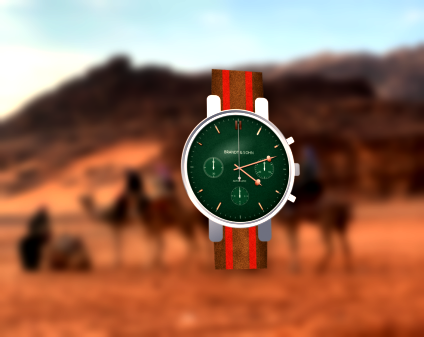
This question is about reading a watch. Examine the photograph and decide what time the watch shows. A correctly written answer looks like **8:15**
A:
**4:12**
